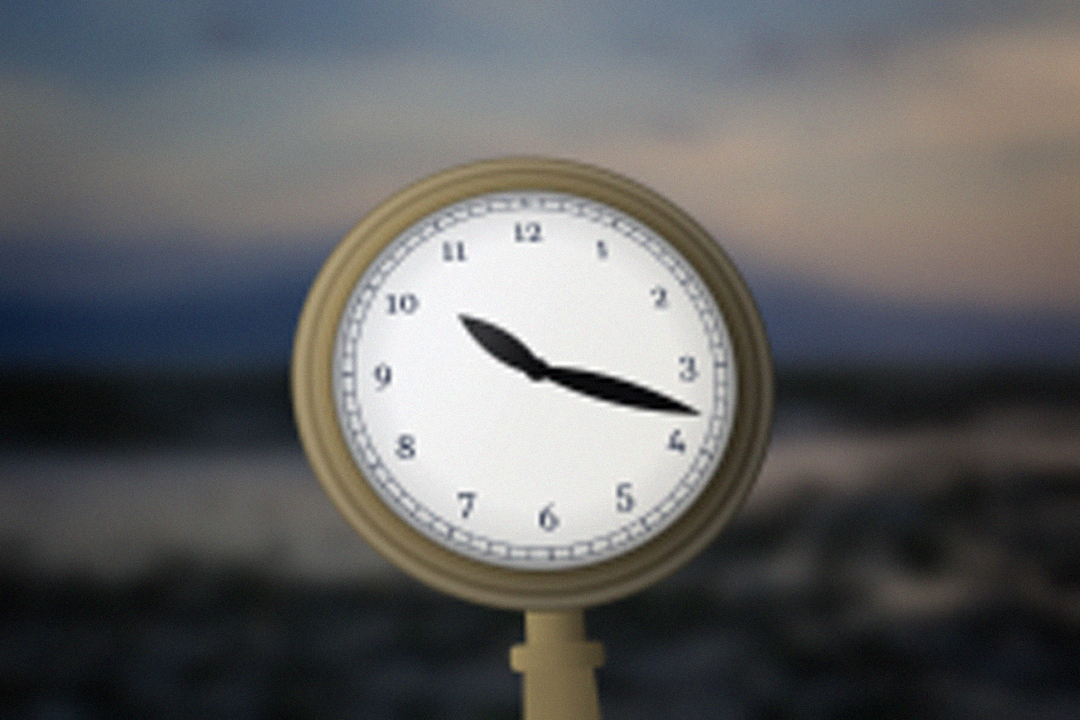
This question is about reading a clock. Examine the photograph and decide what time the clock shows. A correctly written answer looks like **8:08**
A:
**10:18**
